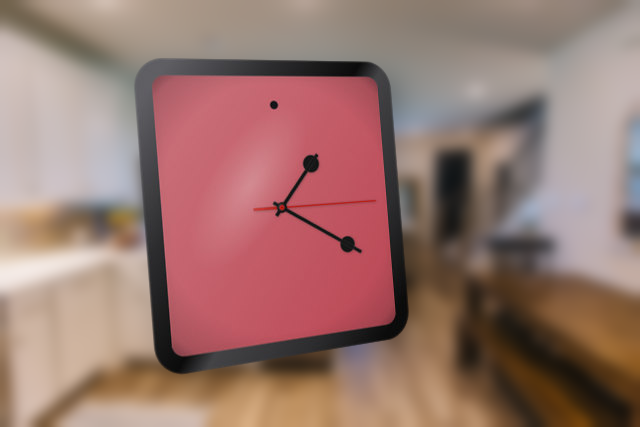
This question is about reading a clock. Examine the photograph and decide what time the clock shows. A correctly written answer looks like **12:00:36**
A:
**1:20:15**
